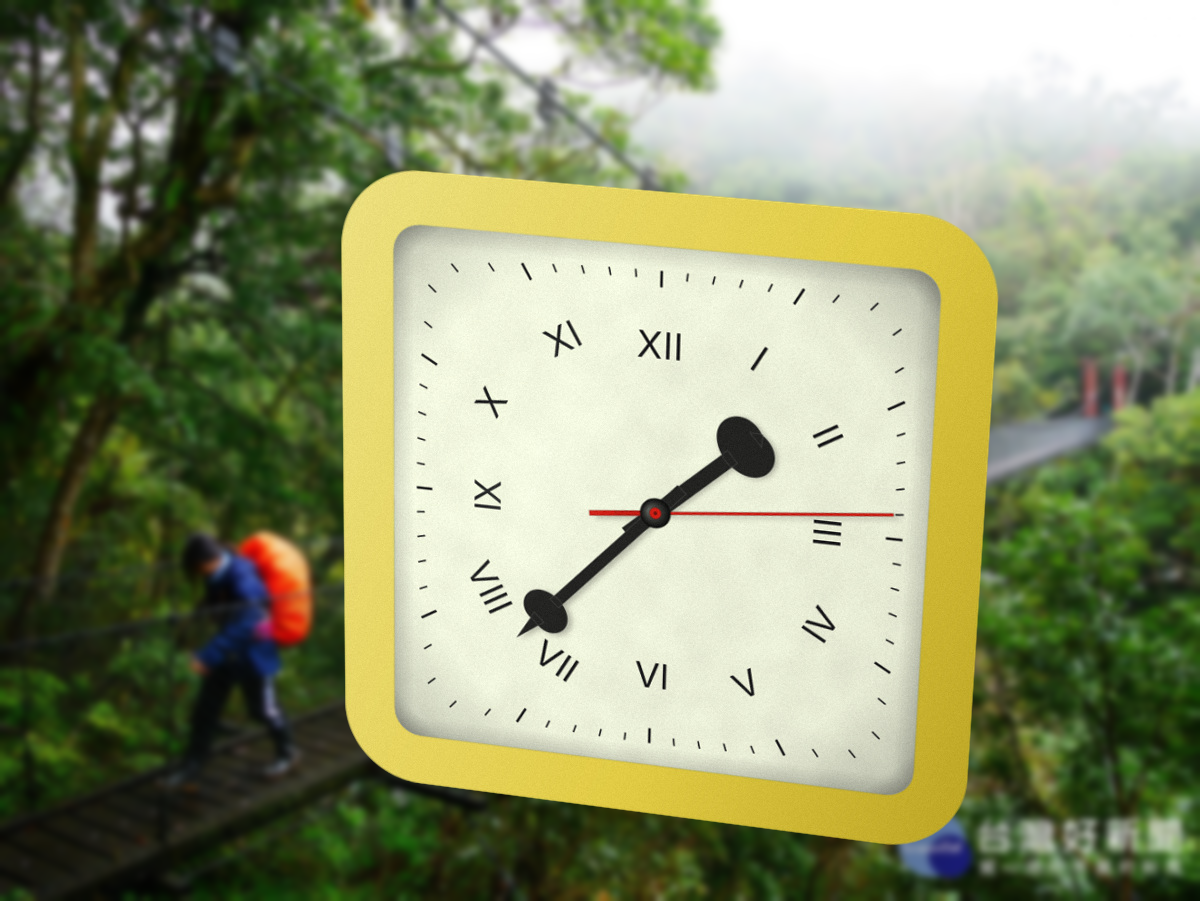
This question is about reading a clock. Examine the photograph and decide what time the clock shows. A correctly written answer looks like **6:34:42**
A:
**1:37:14**
